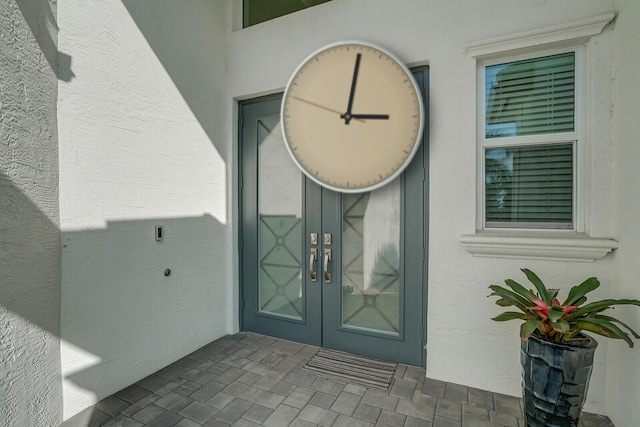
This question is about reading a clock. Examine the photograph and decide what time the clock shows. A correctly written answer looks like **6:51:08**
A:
**3:01:48**
